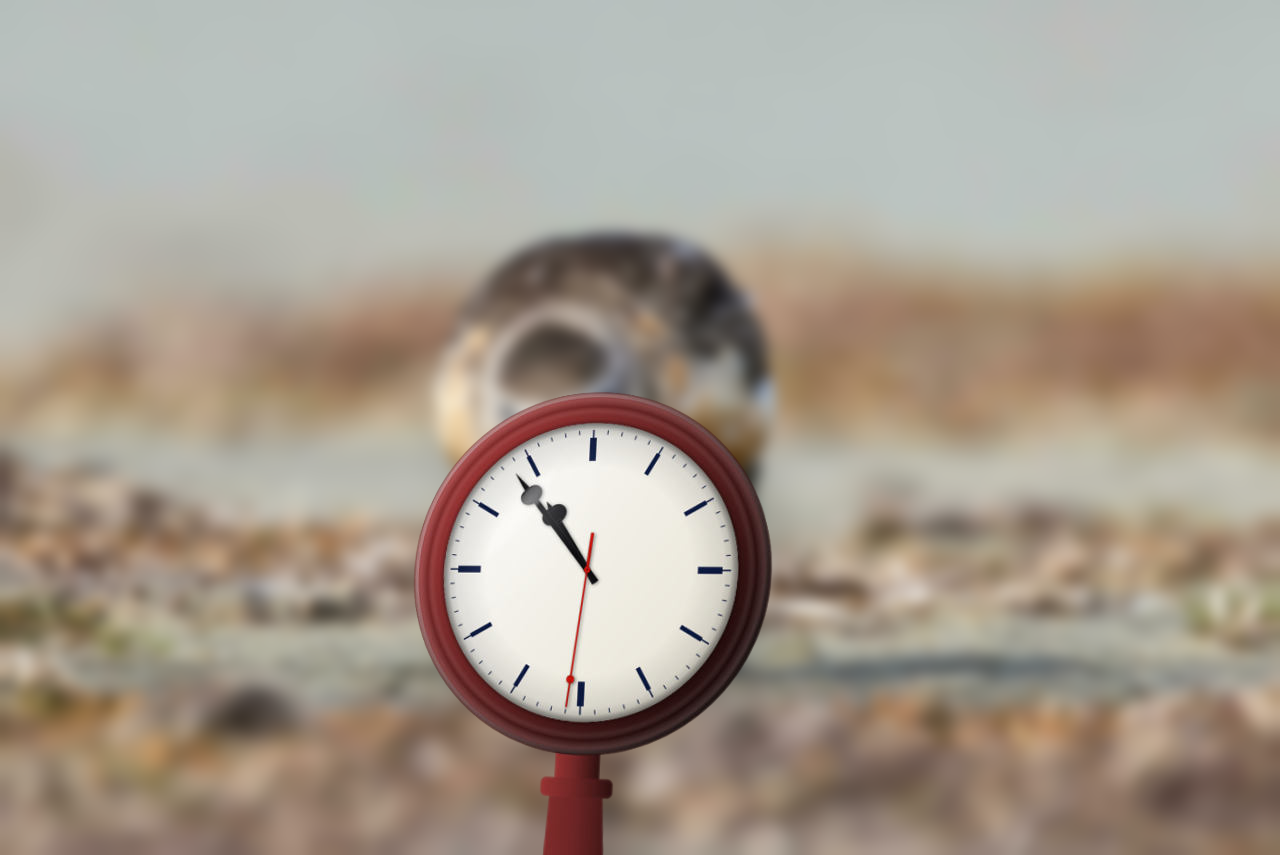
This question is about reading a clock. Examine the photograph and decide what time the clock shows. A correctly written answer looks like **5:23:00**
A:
**10:53:31**
